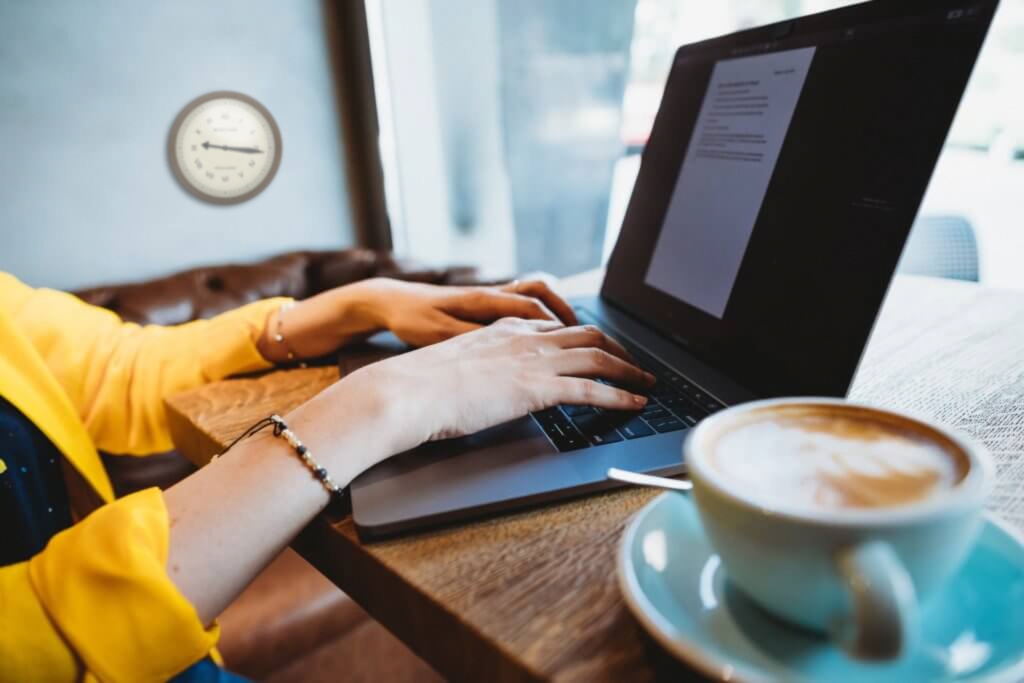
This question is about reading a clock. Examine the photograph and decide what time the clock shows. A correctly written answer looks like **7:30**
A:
**9:16**
